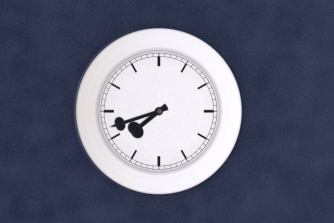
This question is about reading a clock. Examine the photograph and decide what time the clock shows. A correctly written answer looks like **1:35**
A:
**7:42**
